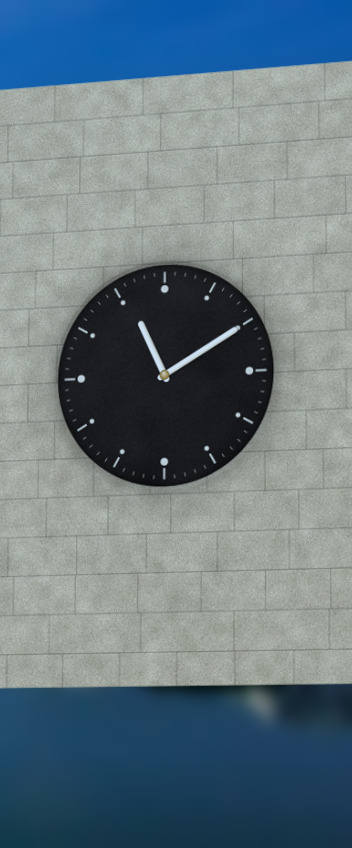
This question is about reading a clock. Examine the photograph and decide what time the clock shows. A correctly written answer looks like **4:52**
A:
**11:10**
